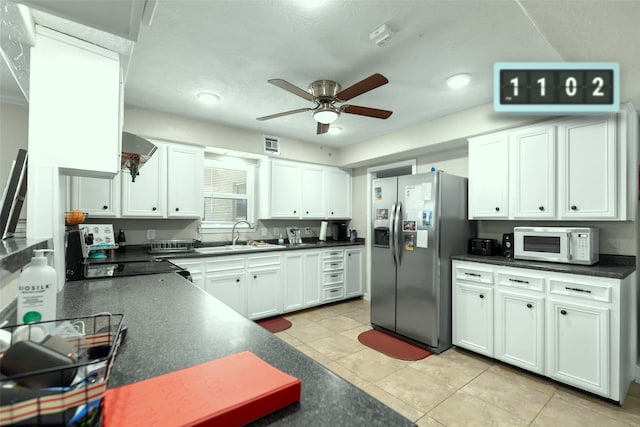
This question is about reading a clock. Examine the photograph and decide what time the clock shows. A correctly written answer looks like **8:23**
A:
**11:02**
